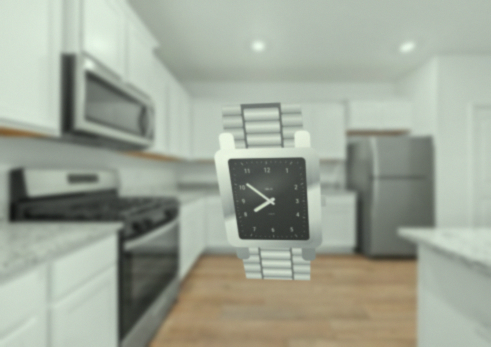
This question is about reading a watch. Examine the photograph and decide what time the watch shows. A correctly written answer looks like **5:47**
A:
**7:52**
